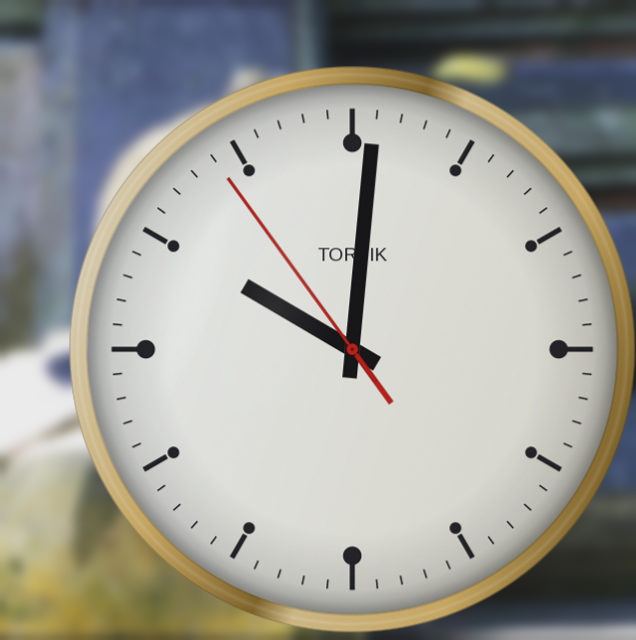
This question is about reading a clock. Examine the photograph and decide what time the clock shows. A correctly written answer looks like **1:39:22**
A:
**10:00:54**
